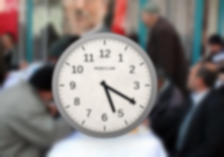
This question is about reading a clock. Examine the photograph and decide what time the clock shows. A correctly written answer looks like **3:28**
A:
**5:20**
